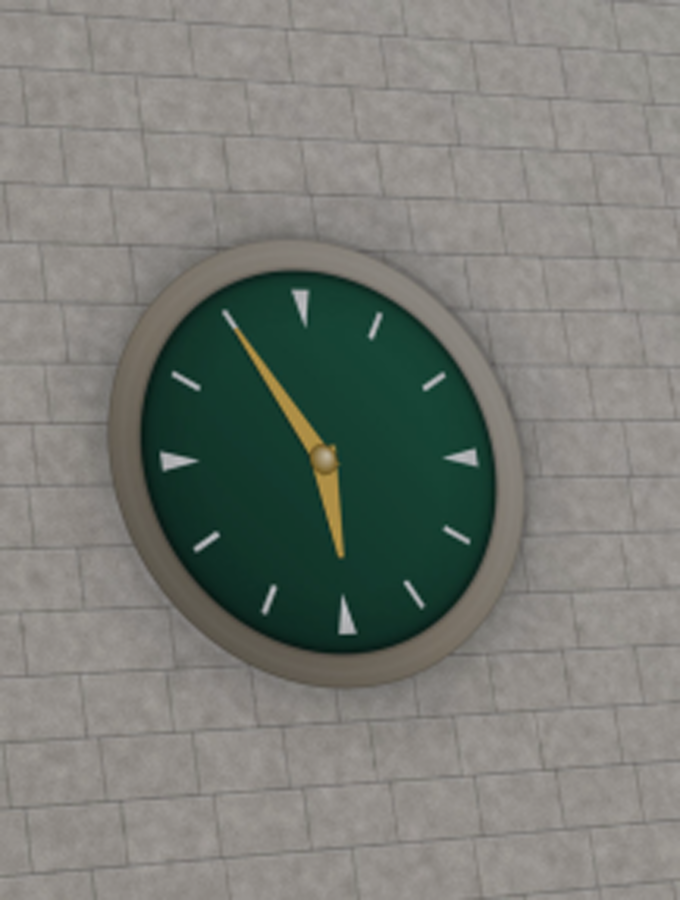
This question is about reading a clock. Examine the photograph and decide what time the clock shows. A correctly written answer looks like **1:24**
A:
**5:55**
